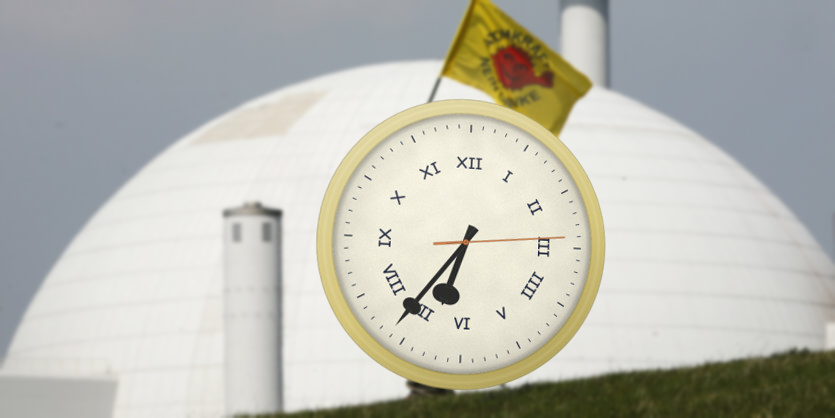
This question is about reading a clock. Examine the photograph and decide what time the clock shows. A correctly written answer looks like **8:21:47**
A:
**6:36:14**
